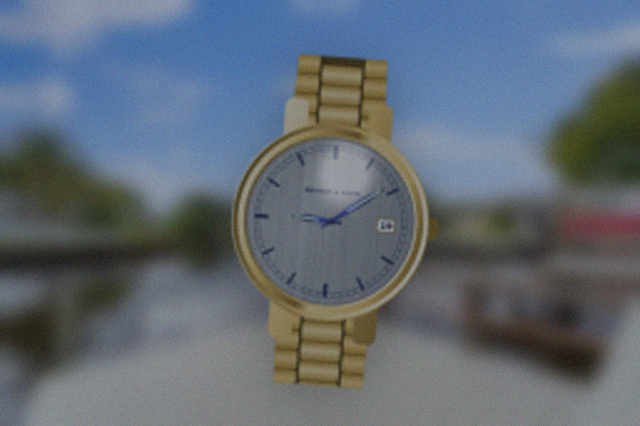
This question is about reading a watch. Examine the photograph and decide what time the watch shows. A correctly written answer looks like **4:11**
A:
**9:09**
